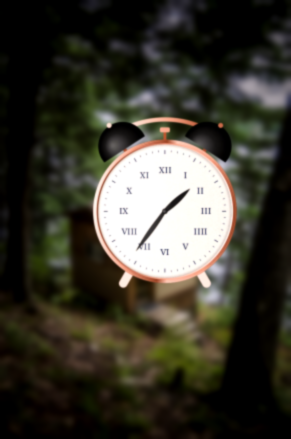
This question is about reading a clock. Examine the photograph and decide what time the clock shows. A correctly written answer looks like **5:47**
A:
**1:36**
